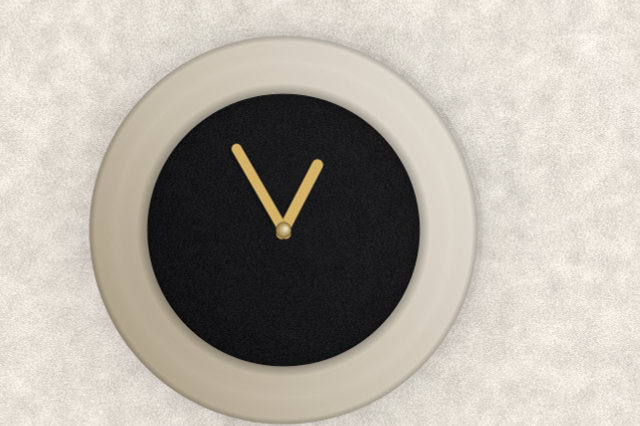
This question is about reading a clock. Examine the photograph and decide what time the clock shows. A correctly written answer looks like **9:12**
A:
**12:55**
